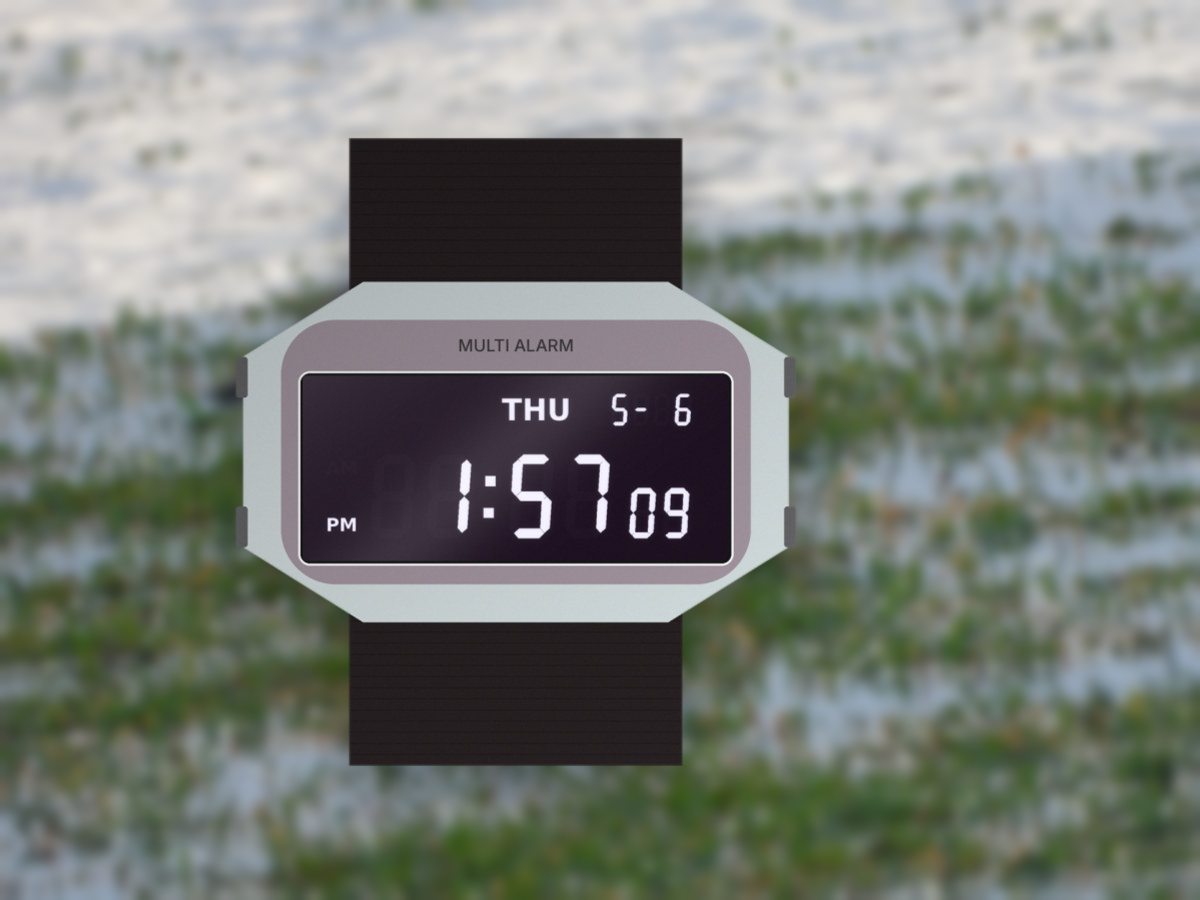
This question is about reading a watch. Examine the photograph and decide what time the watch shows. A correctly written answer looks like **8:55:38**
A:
**1:57:09**
